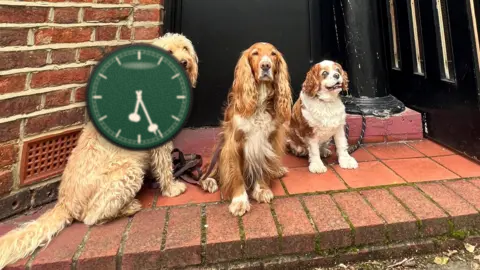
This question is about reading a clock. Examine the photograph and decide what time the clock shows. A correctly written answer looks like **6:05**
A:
**6:26**
